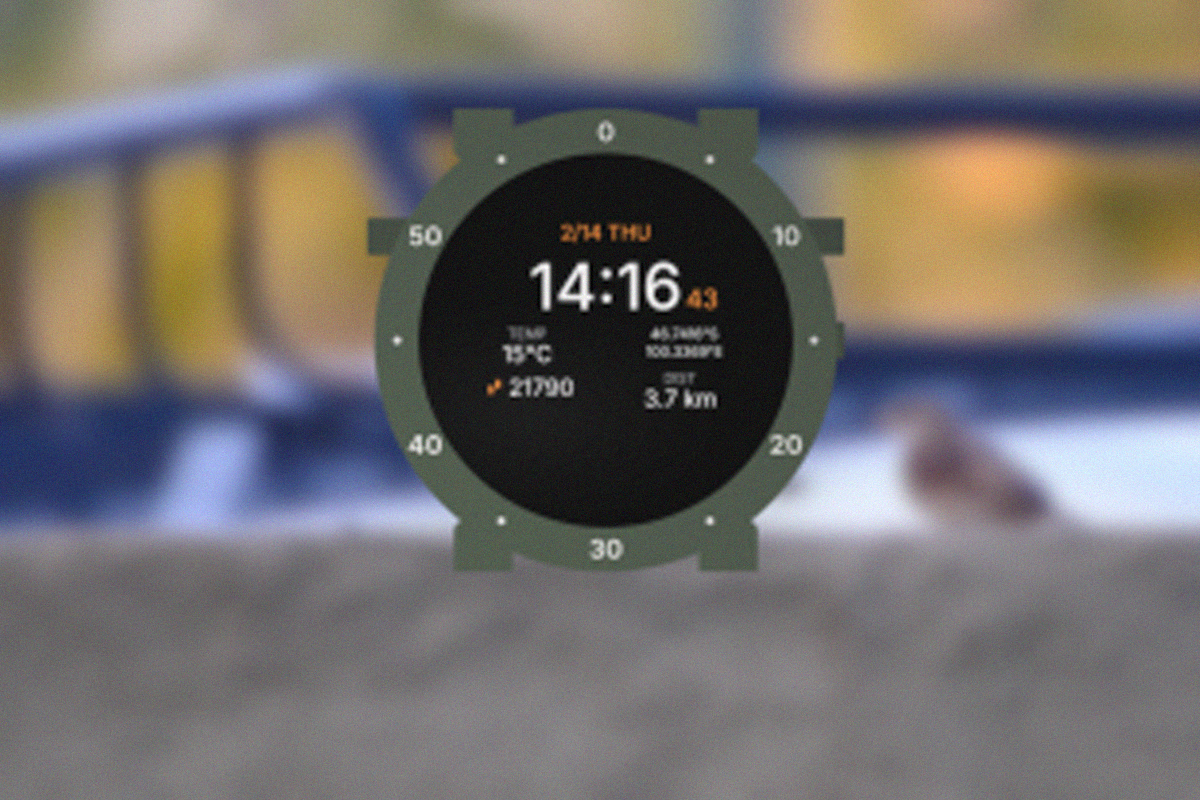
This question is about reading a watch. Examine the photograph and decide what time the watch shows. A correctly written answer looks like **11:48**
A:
**14:16**
